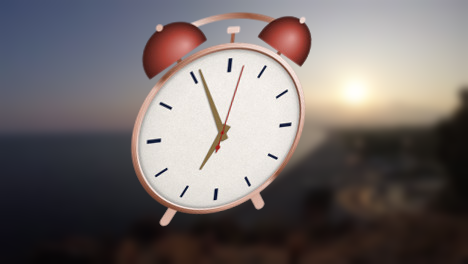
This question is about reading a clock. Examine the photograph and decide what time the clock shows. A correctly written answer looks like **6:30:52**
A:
**6:56:02**
